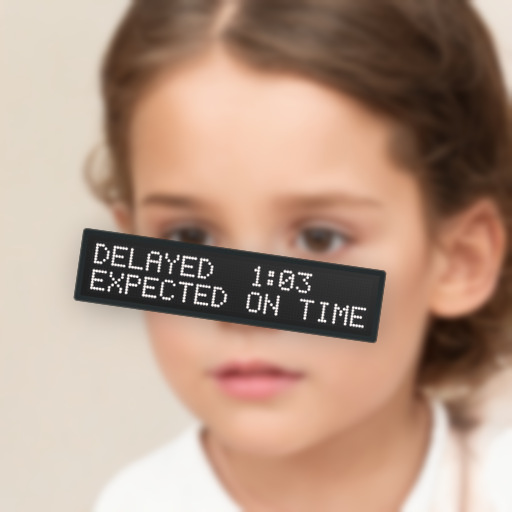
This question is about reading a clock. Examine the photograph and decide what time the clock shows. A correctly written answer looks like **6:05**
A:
**1:03**
